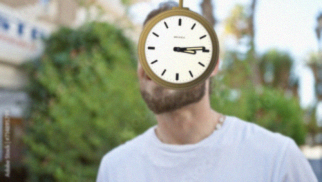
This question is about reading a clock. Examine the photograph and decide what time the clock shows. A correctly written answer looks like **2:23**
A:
**3:14**
